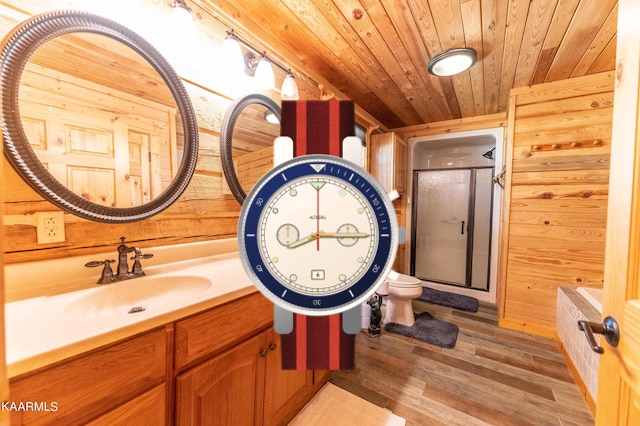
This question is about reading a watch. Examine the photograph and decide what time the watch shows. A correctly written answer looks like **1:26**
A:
**8:15**
